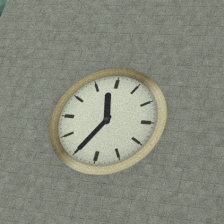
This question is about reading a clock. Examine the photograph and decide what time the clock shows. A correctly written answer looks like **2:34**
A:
**11:35**
